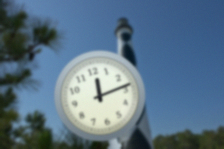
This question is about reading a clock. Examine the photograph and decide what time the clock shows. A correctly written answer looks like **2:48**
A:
**12:14**
